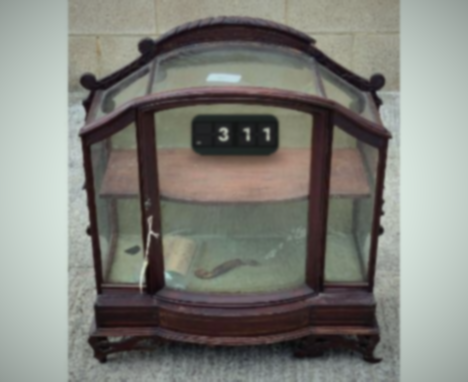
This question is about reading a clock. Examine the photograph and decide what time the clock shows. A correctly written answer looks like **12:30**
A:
**3:11**
